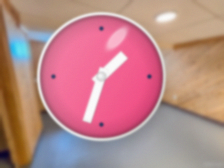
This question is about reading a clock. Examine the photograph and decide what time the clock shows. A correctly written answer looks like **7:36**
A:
**1:33**
